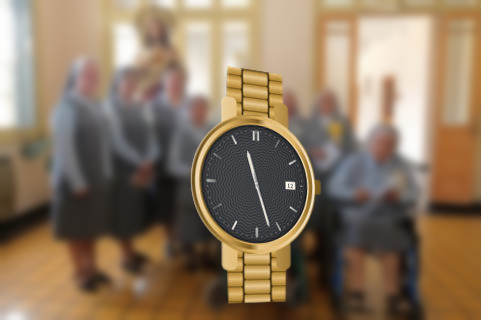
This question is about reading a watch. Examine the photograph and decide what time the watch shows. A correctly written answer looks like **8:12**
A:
**11:27**
